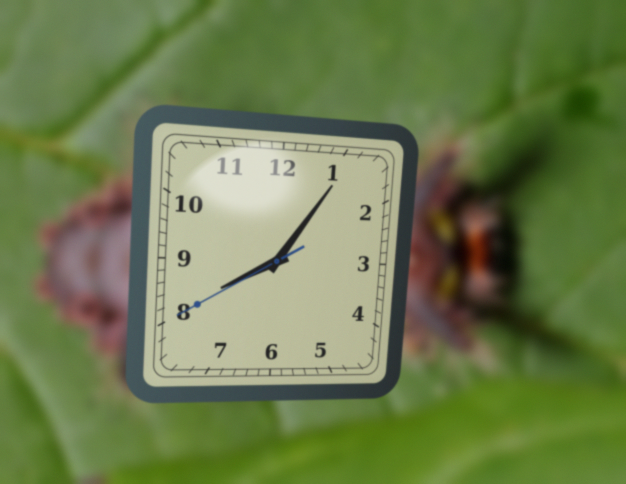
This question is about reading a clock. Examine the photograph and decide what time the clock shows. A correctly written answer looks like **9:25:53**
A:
**8:05:40**
